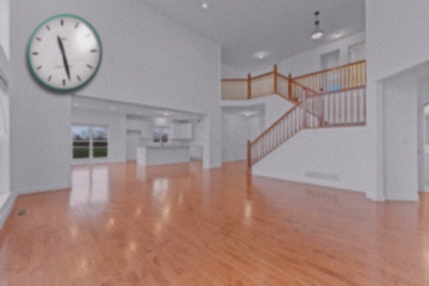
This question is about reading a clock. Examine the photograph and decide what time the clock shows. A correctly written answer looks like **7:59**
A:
**11:28**
